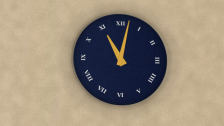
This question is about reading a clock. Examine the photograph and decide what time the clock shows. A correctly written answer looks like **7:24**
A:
**11:02**
